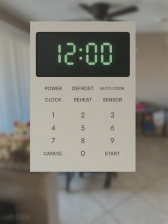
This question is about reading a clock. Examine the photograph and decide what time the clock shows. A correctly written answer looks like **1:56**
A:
**12:00**
